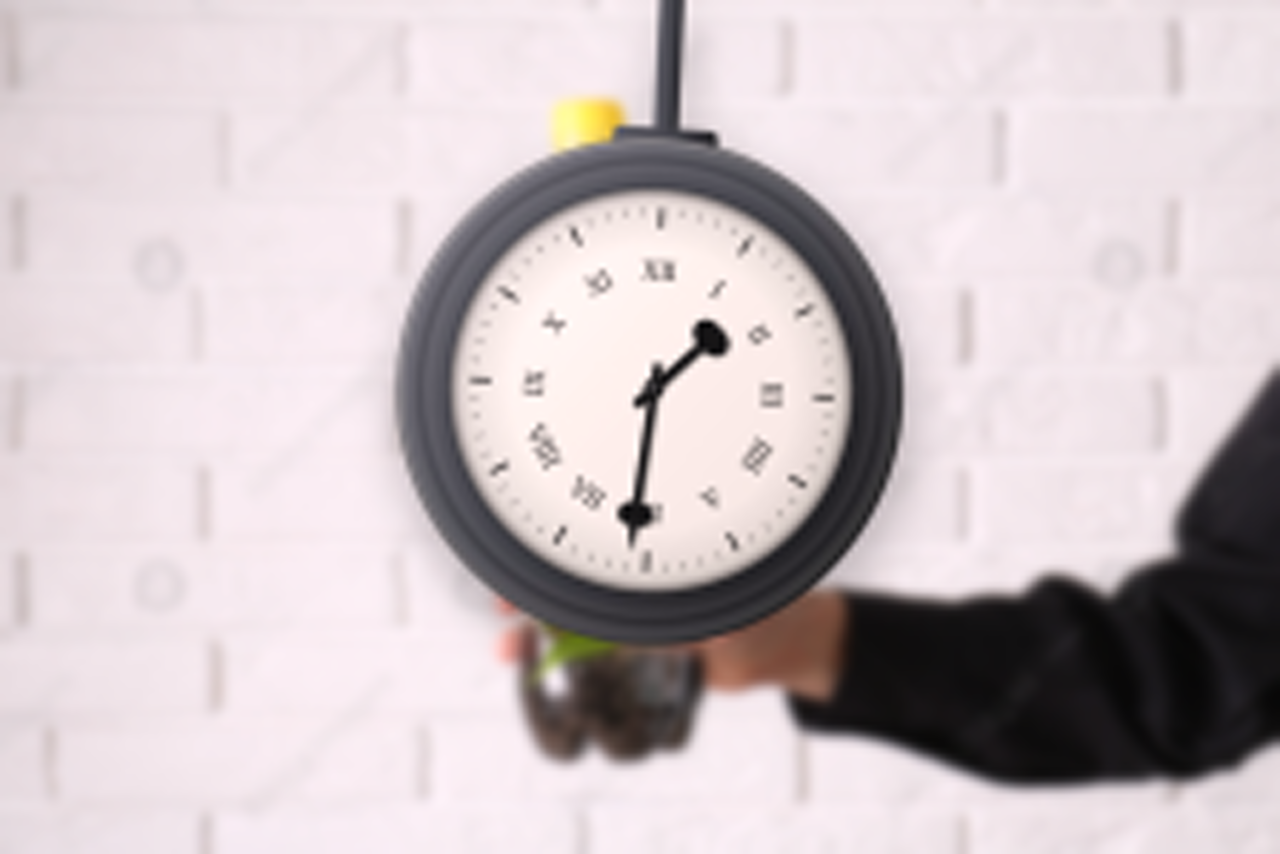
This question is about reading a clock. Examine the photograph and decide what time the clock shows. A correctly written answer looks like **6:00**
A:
**1:31**
